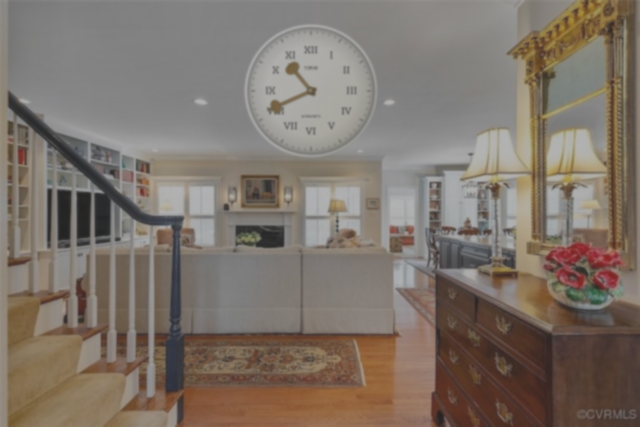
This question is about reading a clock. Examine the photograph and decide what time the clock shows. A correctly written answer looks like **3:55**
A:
**10:41**
